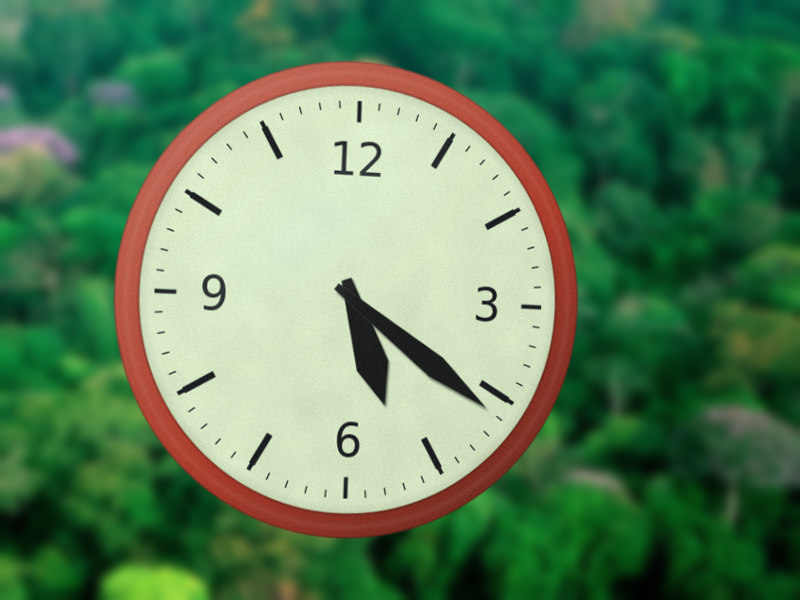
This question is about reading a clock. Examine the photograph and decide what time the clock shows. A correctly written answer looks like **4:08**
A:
**5:21**
